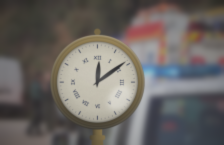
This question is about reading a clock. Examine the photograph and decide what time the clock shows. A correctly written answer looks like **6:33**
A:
**12:09**
